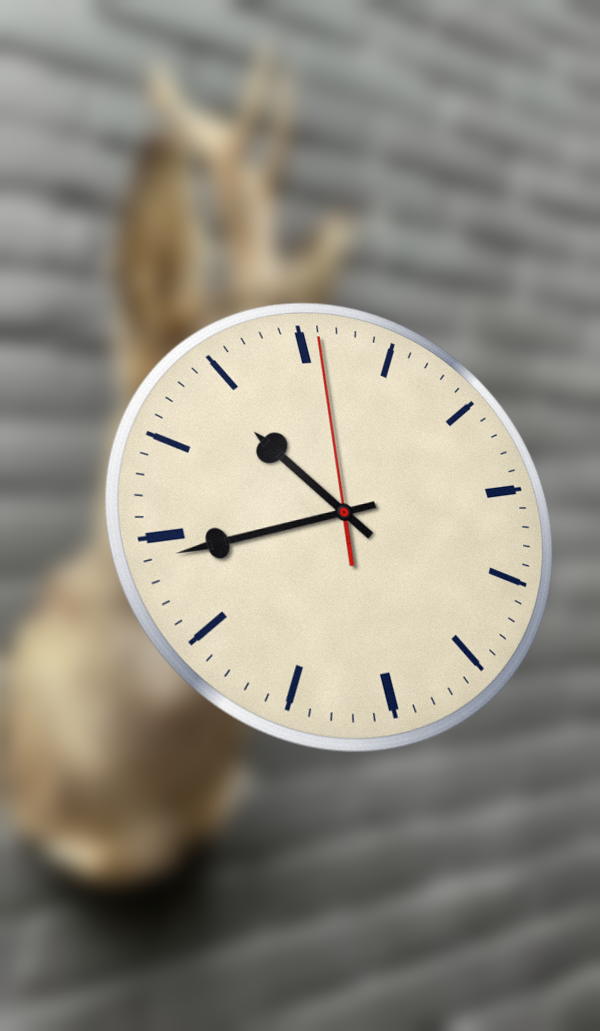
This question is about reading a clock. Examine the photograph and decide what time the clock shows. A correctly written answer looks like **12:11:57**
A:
**10:44:01**
